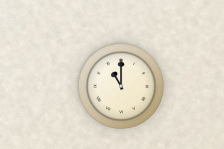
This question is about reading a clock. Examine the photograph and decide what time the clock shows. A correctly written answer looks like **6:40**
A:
**11:00**
